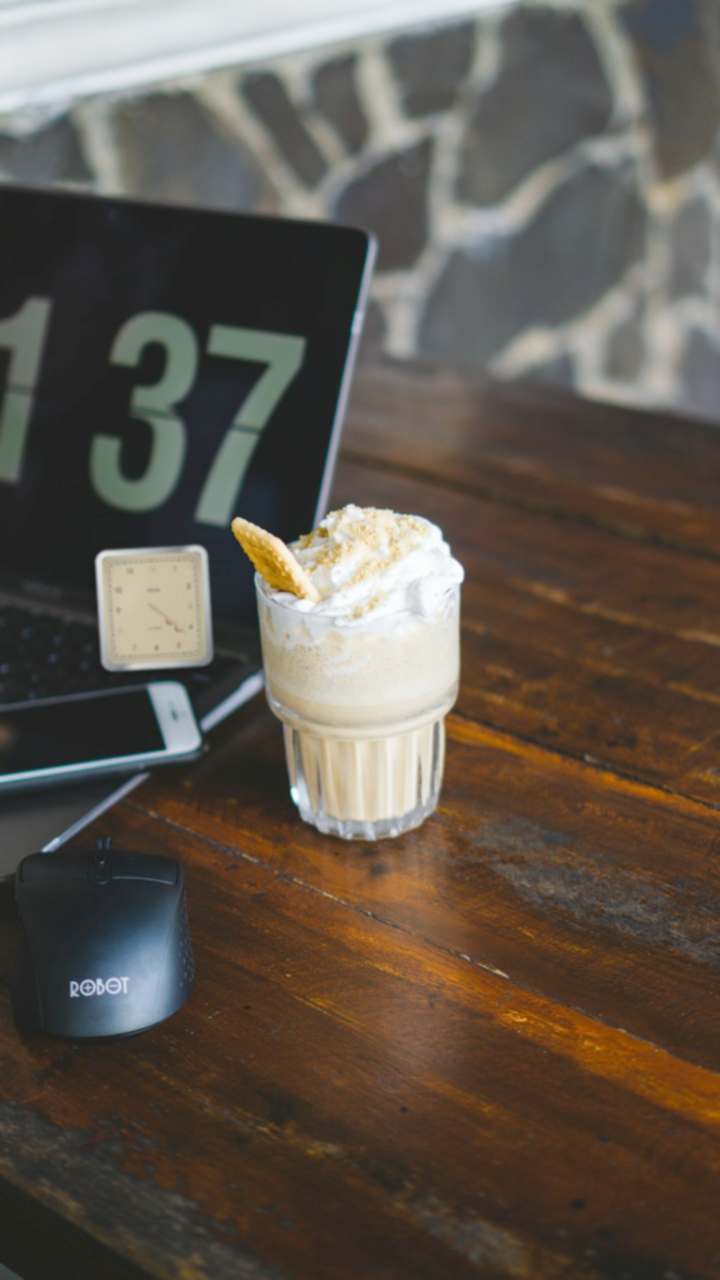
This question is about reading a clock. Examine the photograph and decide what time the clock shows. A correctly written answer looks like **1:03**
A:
**4:22**
